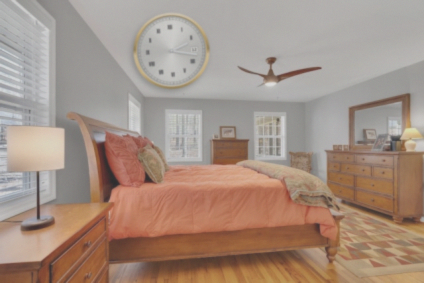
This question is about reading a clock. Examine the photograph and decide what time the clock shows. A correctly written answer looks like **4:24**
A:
**2:17**
